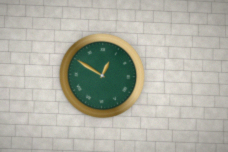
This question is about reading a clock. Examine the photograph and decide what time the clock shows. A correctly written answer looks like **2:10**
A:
**12:50**
